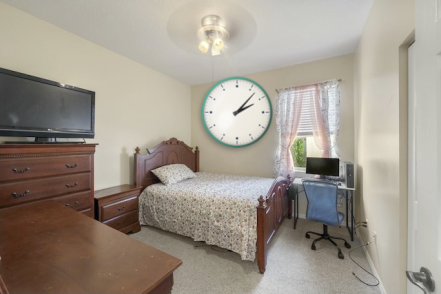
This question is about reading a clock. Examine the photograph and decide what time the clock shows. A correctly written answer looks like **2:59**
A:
**2:07**
